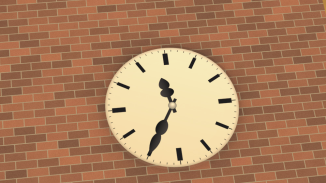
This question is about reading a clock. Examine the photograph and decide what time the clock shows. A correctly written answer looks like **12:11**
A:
**11:35**
